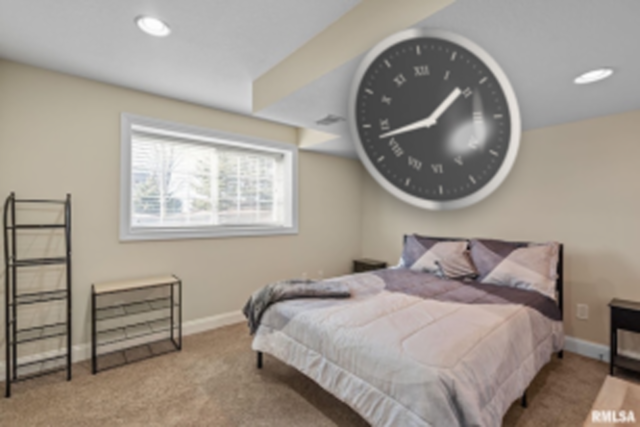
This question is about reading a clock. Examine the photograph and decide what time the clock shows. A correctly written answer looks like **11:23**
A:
**1:43**
